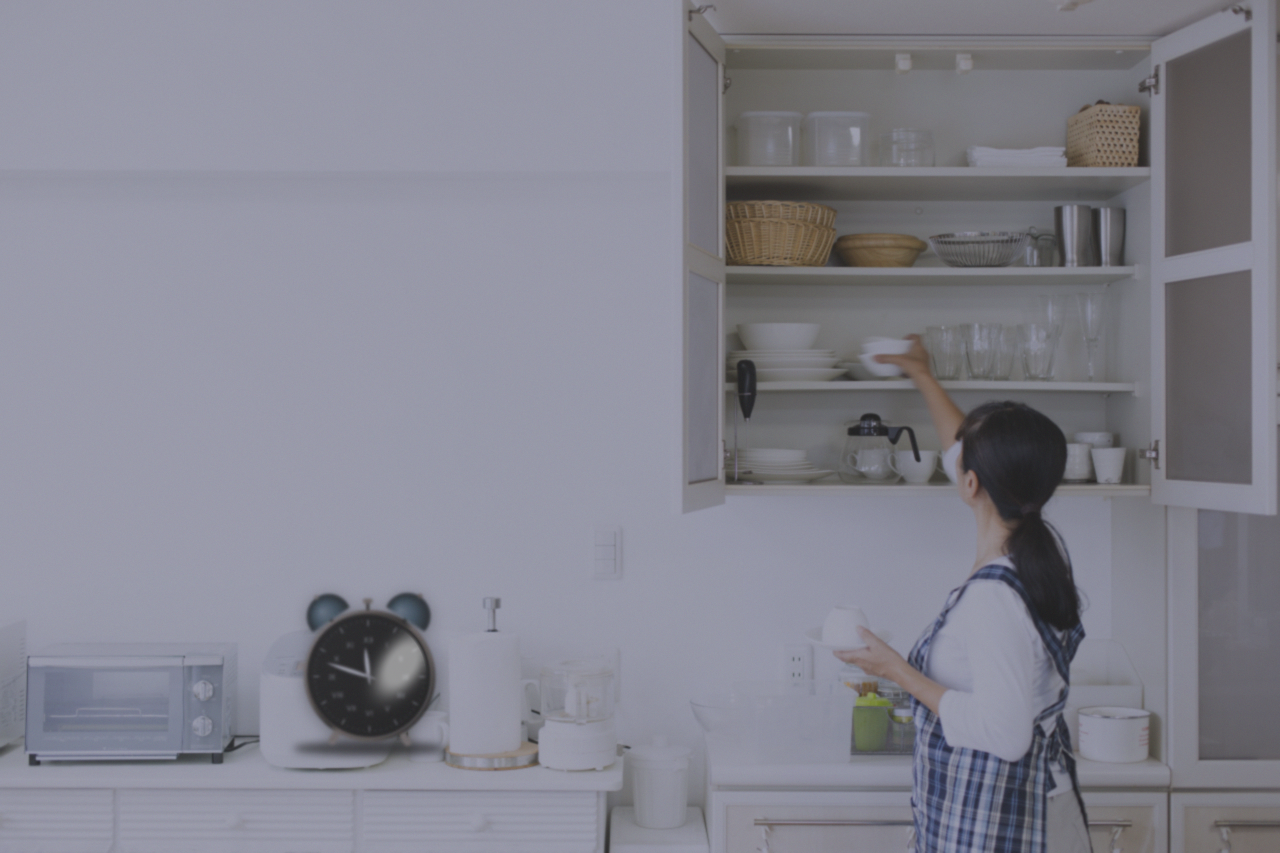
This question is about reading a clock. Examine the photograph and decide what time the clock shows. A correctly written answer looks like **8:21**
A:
**11:48**
